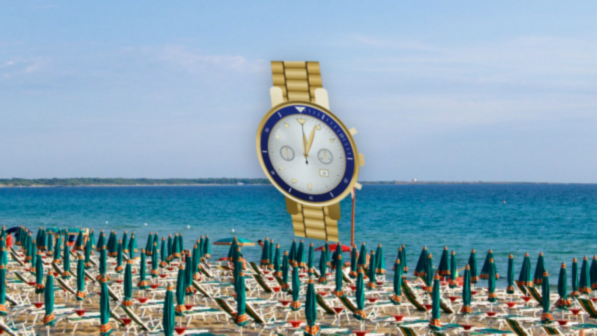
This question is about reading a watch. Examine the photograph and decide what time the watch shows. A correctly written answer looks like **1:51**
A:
**12:04**
